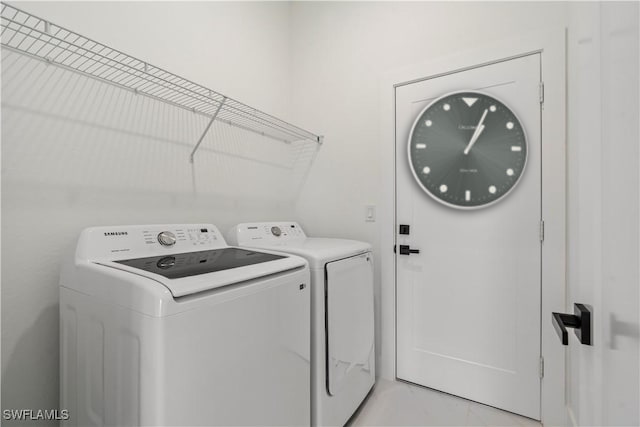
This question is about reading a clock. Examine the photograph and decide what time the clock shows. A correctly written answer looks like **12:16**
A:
**1:04**
